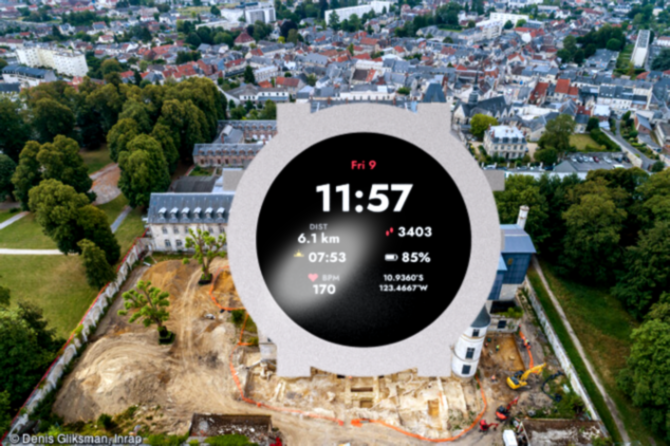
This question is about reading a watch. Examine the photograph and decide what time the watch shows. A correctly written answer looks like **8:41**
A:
**11:57**
